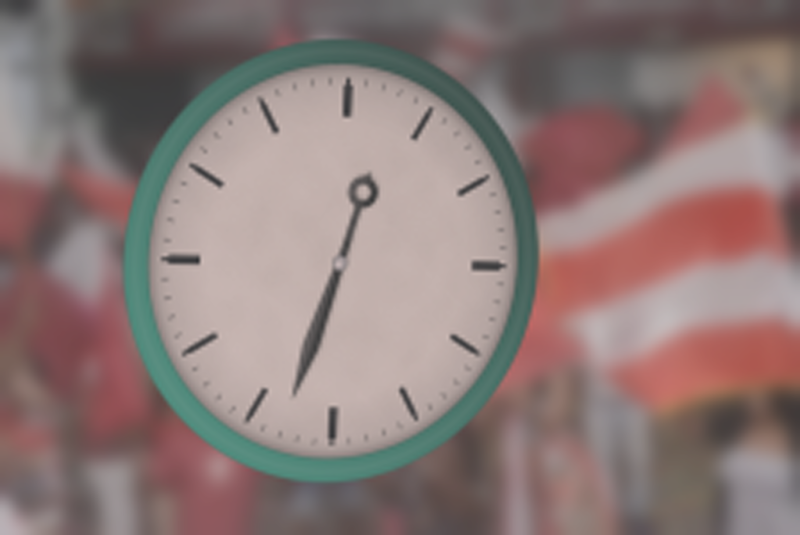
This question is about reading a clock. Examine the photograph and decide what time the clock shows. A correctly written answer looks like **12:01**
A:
**12:33**
